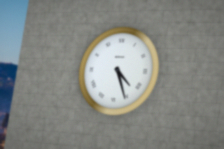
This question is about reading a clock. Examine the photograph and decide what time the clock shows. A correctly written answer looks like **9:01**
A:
**4:26**
